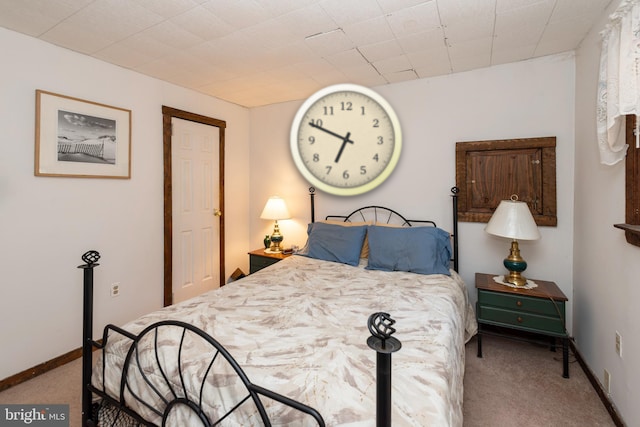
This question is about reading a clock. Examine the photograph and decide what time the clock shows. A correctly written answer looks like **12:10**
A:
**6:49**
